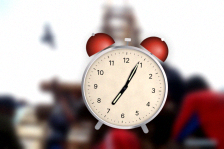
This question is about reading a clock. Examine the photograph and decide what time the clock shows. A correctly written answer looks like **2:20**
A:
**7:04**
